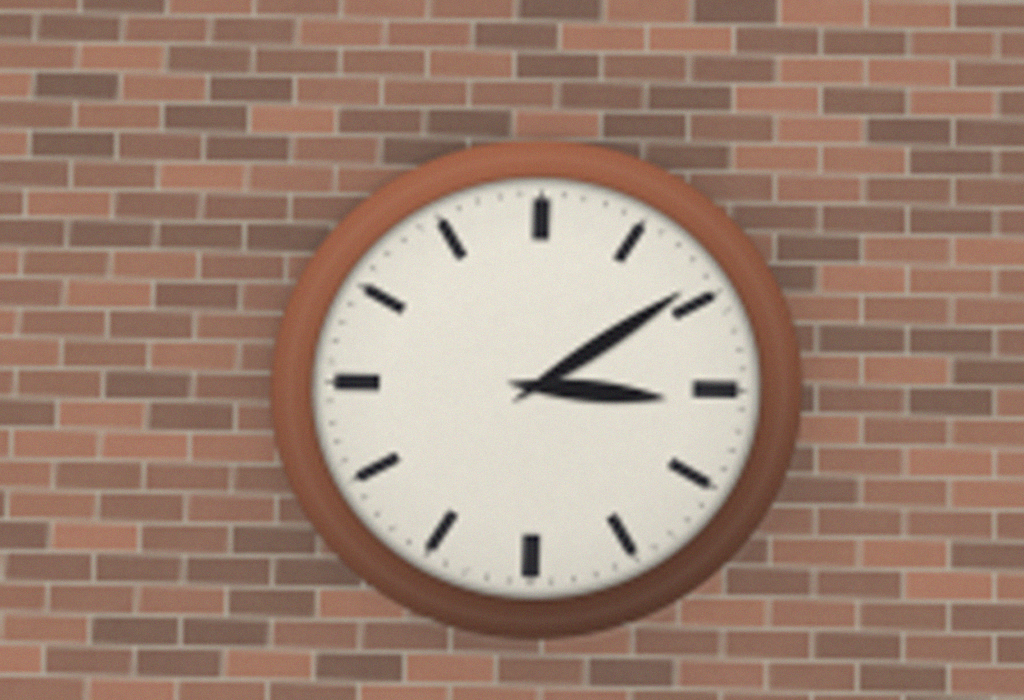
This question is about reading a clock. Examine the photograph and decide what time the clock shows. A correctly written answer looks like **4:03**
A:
**3:09**
